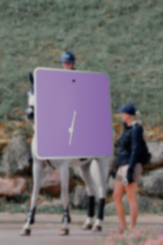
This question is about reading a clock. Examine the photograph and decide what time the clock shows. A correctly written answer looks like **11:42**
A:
**6:32**
